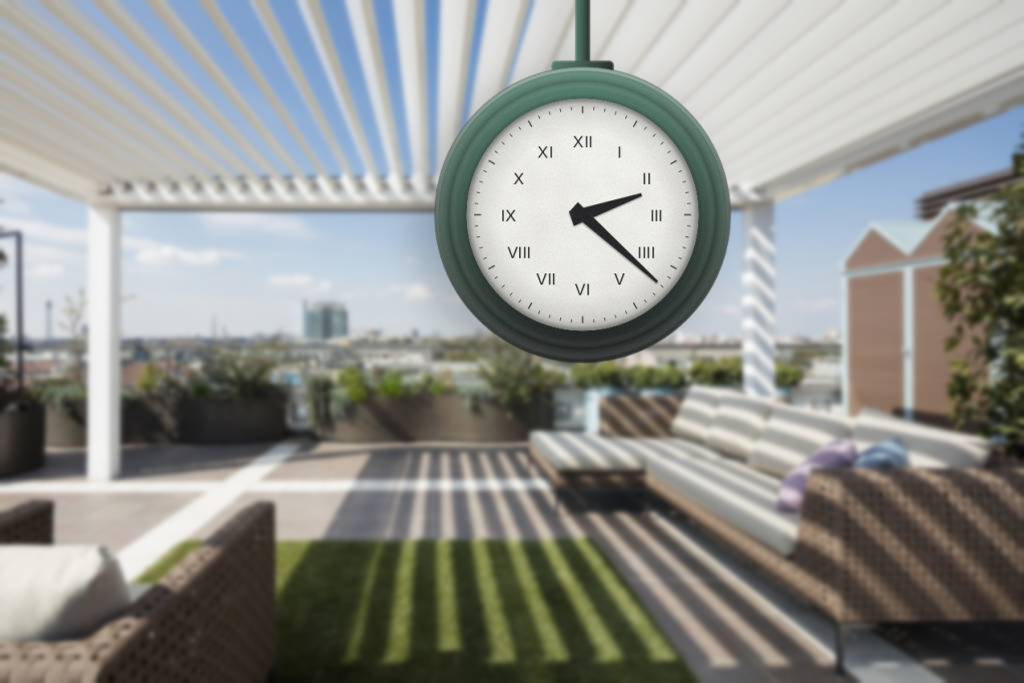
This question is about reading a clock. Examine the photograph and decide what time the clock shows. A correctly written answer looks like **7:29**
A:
**2:22**
